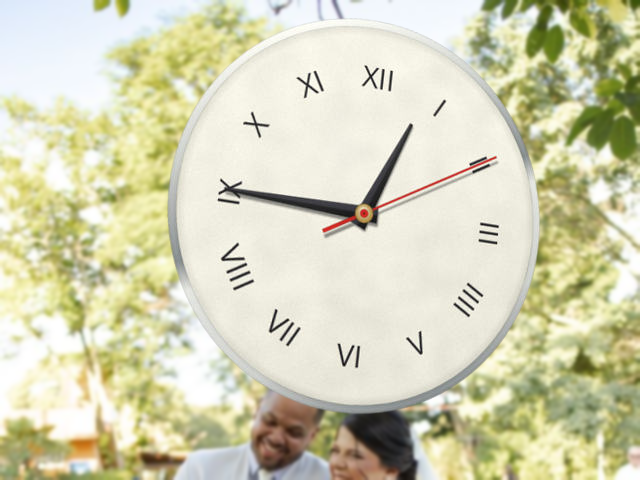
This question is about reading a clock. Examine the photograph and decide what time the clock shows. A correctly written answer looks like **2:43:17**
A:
**12:45:10**
